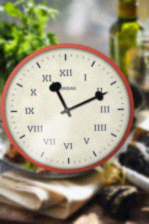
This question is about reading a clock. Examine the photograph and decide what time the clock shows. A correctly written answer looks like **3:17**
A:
**11:11**
